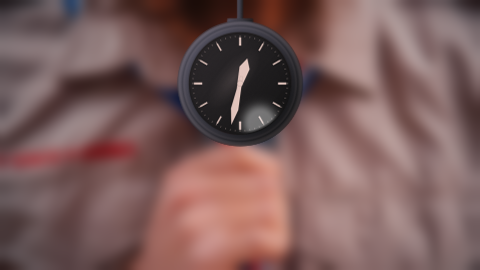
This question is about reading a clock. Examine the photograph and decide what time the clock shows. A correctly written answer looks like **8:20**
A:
**12:32**
